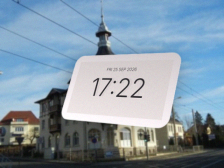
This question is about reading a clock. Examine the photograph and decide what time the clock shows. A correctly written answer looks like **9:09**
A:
**17:22**
